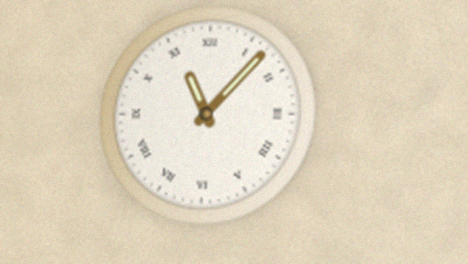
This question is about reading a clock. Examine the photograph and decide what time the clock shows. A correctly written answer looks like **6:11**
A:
**11:07**
